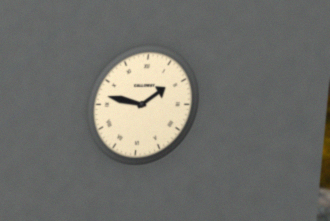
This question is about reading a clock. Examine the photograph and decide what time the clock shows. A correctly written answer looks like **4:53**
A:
**1:47**
